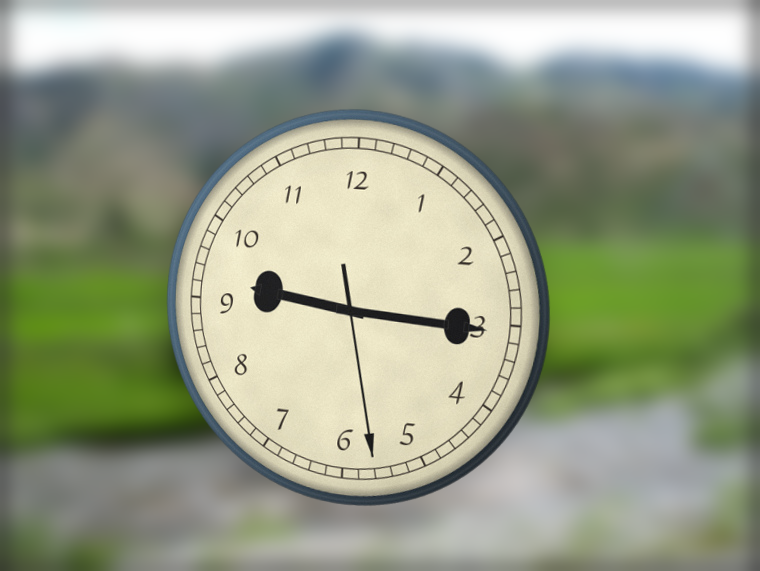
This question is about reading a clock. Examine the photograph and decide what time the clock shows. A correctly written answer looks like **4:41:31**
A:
**9:15:28**
